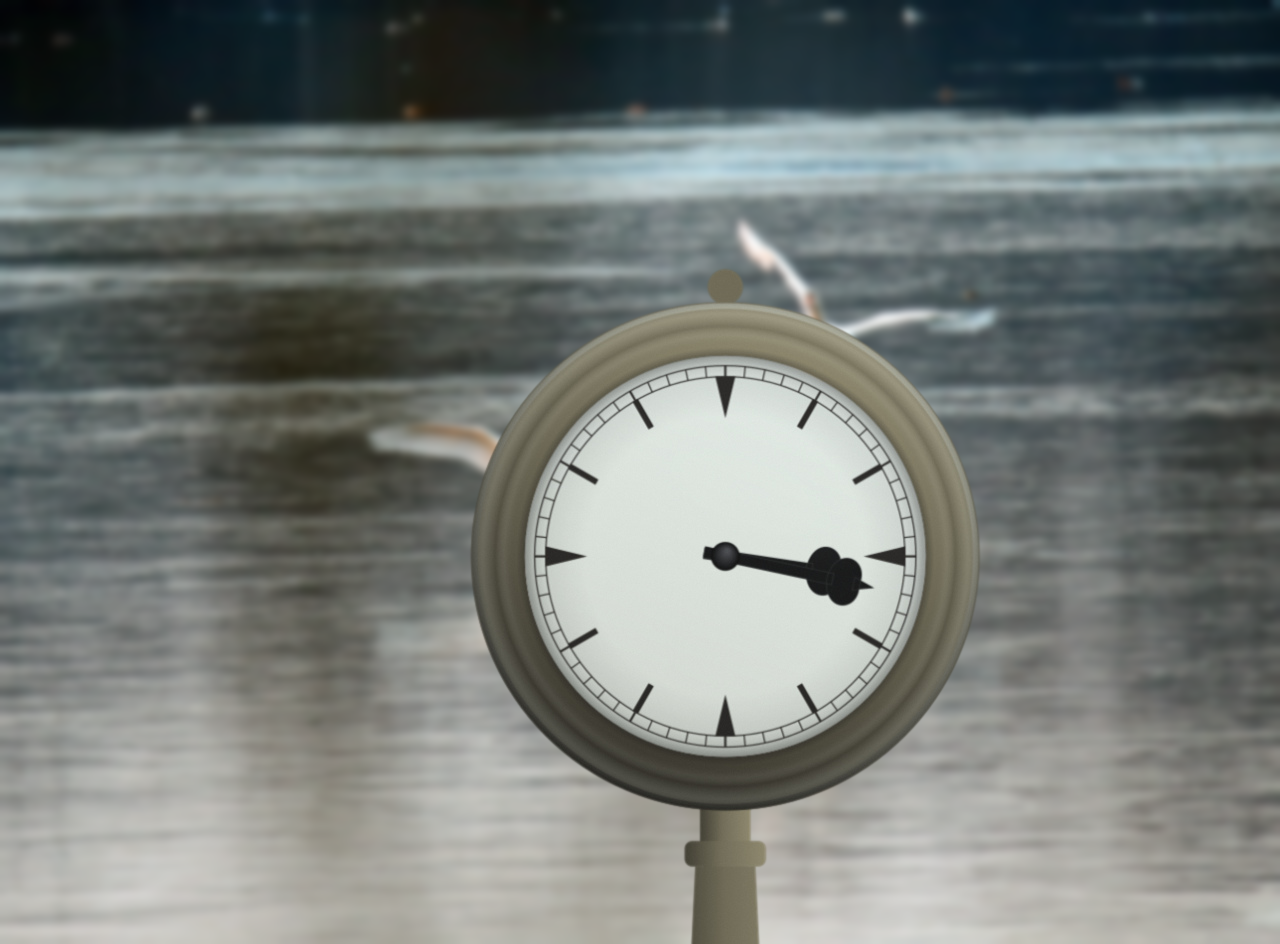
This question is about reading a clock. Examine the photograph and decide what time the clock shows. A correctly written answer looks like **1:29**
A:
**3:17**
